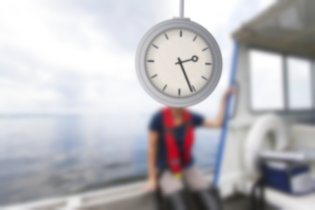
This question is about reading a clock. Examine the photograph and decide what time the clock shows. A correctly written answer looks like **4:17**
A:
**2:26**
